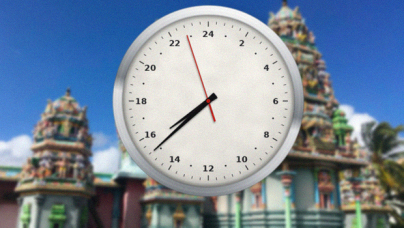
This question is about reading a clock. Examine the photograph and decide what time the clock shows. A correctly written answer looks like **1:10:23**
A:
**15:37:57**
